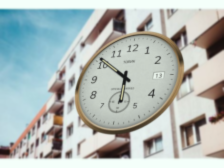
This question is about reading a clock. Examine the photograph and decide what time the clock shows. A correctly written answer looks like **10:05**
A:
**5:51**
